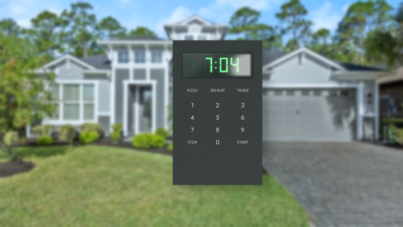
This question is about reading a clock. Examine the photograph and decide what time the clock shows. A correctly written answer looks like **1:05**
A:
**7:04**
